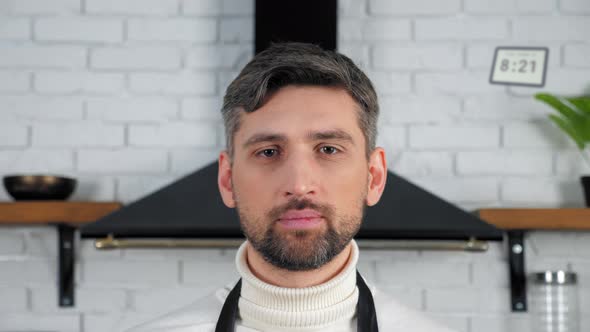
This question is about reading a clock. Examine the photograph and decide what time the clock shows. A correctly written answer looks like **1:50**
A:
**8:21**
